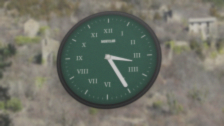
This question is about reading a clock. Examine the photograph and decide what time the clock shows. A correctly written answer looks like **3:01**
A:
**3:25**
